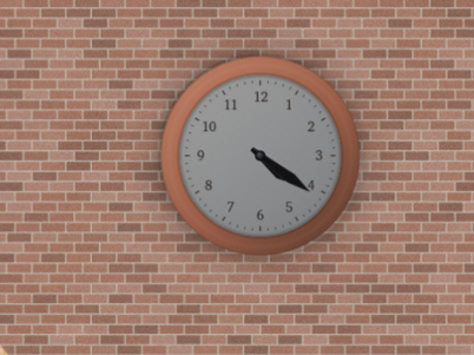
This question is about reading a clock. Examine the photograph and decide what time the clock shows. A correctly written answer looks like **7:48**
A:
**4:21**
